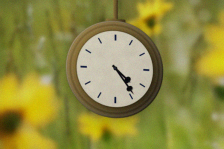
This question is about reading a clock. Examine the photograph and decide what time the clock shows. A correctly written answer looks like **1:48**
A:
**4:24**
